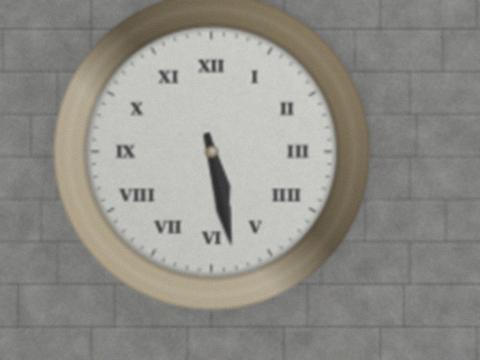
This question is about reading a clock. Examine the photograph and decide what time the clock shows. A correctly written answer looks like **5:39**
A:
**5:28**
